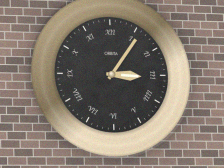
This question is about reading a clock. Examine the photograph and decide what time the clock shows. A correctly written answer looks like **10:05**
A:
**3:06**
